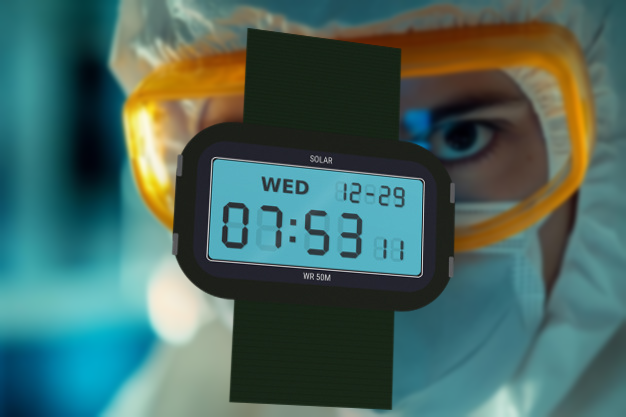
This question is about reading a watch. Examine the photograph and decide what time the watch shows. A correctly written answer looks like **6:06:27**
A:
**7:53:11**
